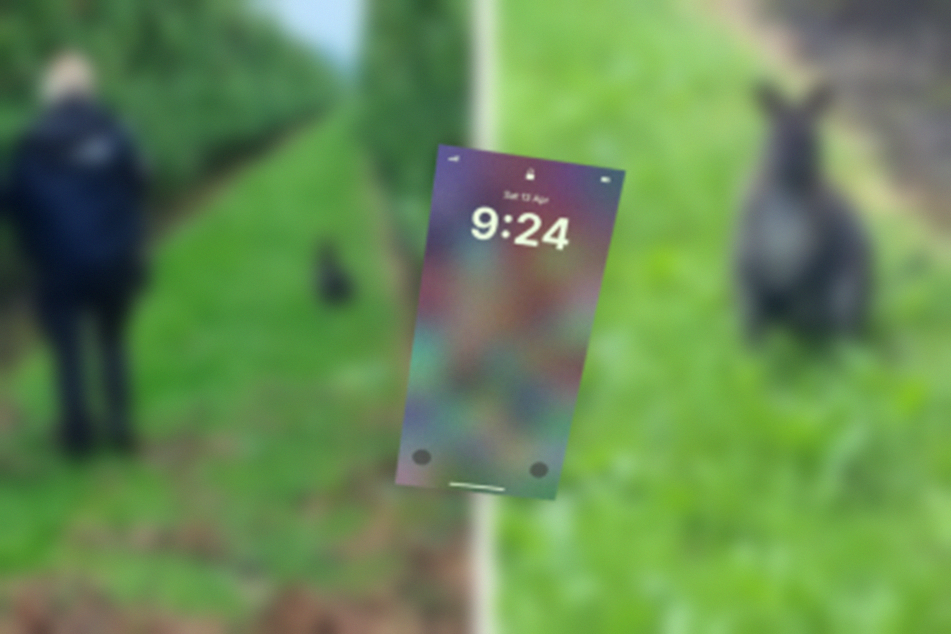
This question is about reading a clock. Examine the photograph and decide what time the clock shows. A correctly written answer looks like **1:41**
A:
**9:24**
